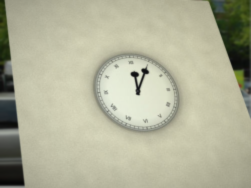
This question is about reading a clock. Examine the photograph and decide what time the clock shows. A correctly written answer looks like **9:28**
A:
**12:05**
